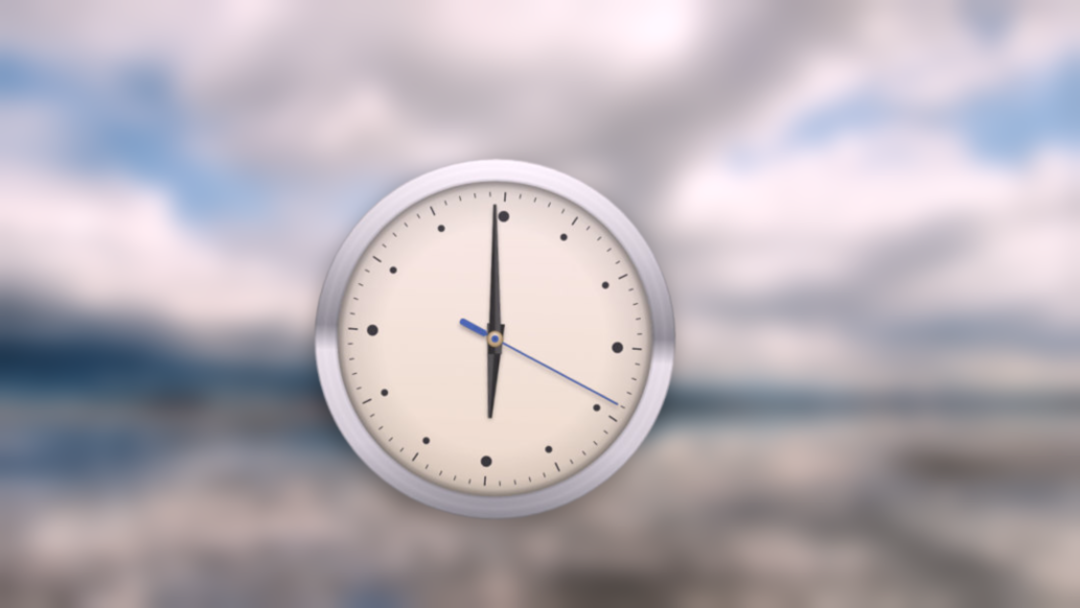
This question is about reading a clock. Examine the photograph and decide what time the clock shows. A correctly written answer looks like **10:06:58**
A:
**5:59:19**
